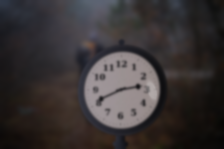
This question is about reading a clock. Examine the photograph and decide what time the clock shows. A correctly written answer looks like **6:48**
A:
**2:41**
